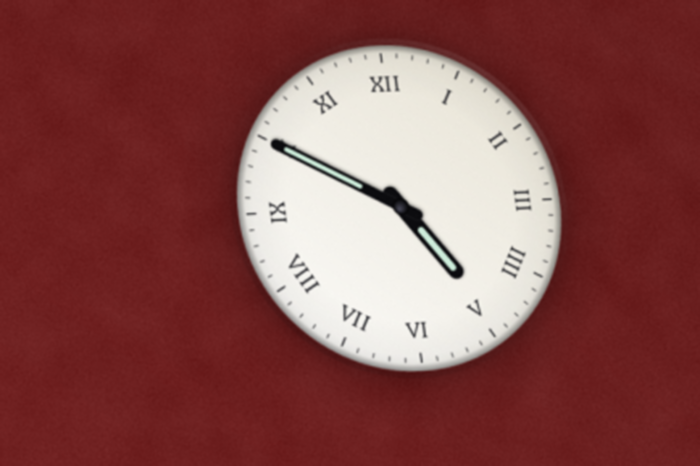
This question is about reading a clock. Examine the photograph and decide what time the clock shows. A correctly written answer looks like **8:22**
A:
**4:50**
